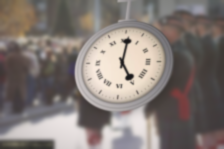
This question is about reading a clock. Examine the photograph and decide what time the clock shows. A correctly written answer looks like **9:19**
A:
**5:01**
